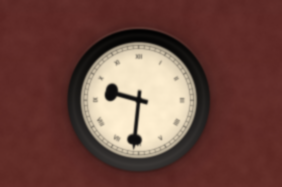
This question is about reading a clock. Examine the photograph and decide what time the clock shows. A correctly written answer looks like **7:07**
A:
**9:31**
